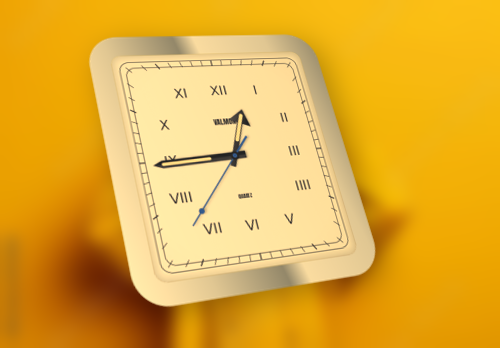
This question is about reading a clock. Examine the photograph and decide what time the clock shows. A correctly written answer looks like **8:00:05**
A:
**12:44:37**
